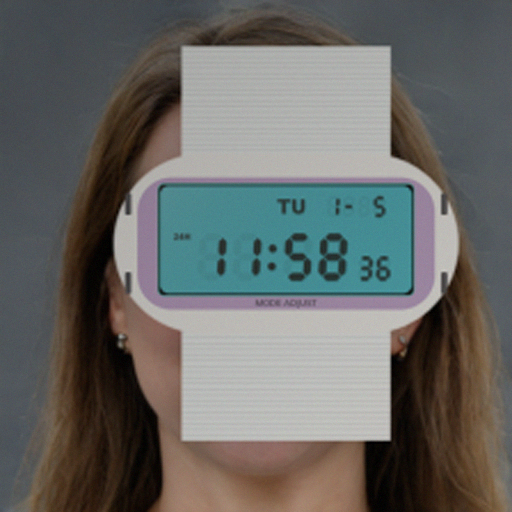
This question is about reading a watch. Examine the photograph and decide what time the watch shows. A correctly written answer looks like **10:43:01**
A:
**11:58:36**
